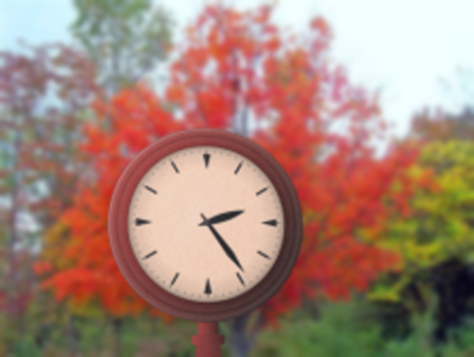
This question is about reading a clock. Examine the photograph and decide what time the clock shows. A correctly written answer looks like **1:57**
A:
**2:24**
